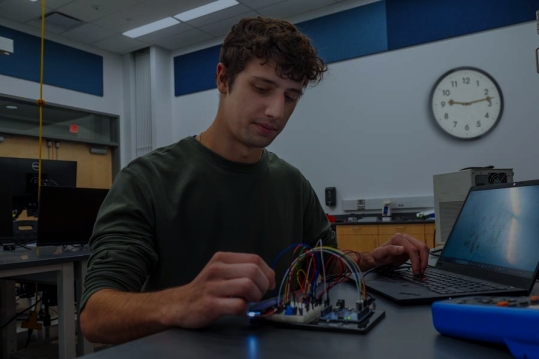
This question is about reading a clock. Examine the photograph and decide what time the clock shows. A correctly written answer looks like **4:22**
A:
**9:13**
